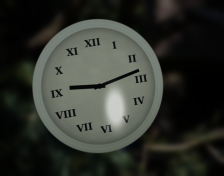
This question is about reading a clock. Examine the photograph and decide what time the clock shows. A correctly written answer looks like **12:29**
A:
**9:13**
